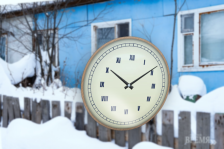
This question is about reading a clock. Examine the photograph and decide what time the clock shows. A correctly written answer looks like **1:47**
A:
**10:09**
